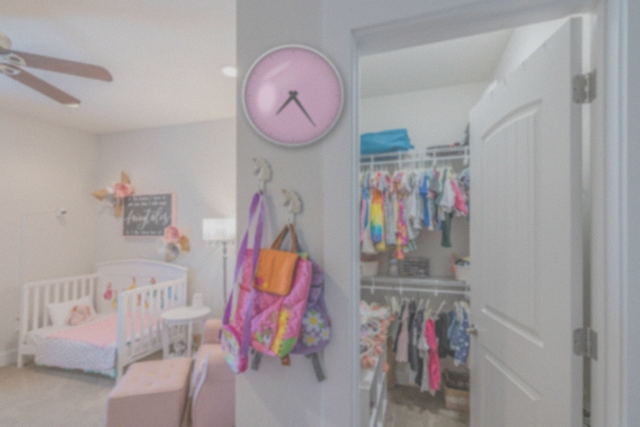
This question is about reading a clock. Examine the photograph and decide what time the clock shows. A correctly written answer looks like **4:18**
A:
**7:24**
